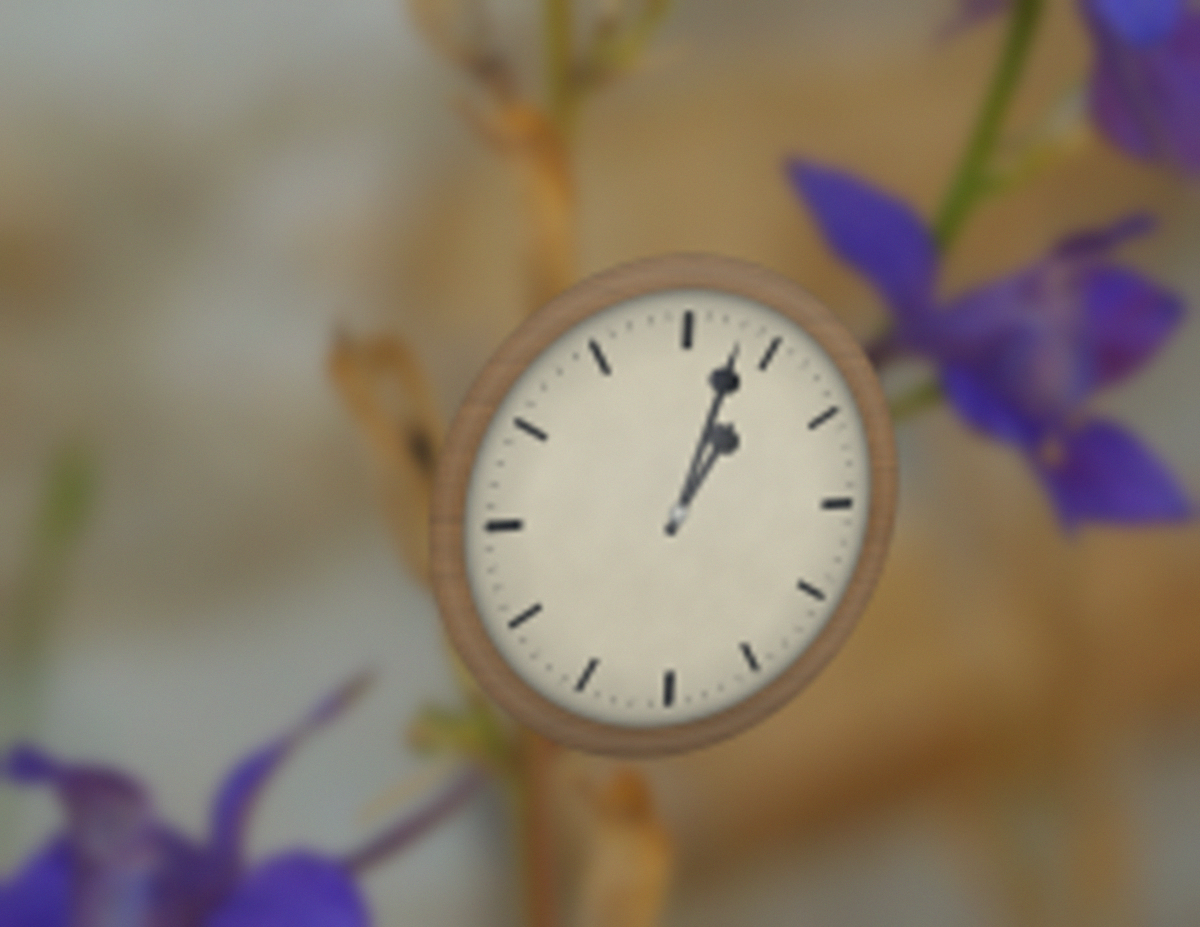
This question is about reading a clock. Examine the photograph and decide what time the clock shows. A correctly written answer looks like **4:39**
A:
**1:03**
